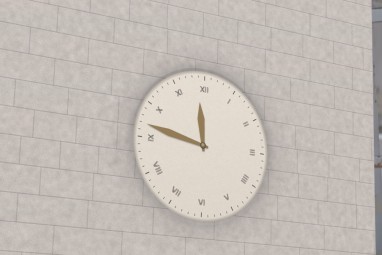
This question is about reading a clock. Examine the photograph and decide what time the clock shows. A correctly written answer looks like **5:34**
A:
**11:47**
